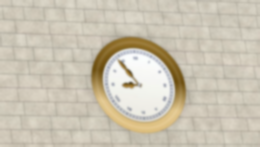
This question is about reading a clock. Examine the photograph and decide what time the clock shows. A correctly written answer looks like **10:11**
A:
**8:54**
